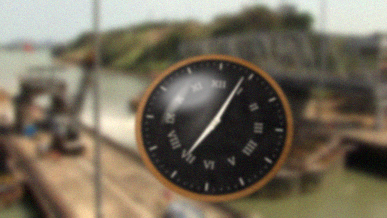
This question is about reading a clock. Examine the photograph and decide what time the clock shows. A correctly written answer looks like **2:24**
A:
**7:04**
